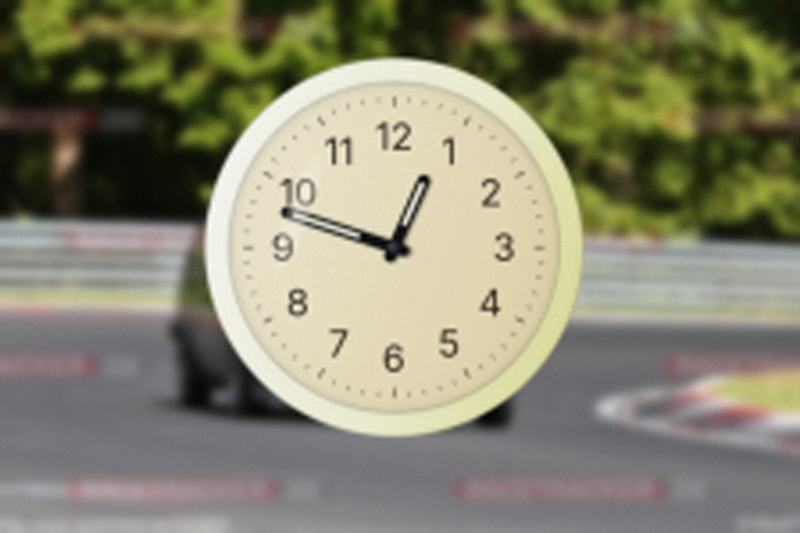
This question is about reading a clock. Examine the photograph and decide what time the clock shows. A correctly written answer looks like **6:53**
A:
**12:48**
